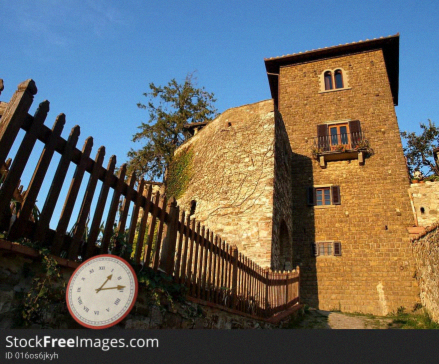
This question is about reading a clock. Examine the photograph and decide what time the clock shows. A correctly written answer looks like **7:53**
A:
**1:14**
